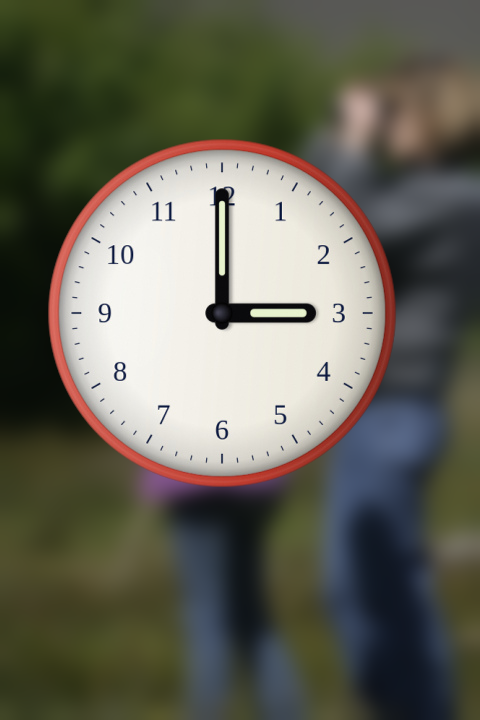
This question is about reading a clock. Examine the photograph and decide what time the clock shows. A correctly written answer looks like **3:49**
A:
**3:00**
